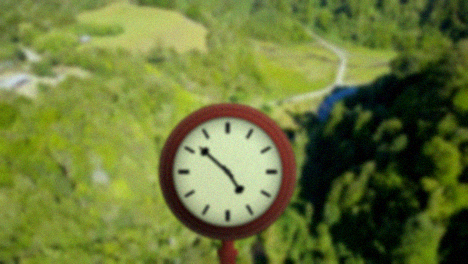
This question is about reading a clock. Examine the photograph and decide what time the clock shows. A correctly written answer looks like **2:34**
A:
**4:52**
